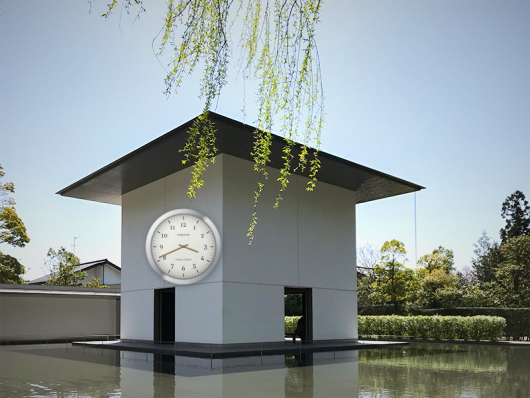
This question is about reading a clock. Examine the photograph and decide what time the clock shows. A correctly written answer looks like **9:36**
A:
**3:41**
